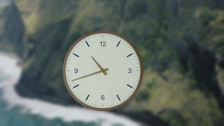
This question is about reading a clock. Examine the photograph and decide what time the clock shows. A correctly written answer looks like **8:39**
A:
**10:42**
